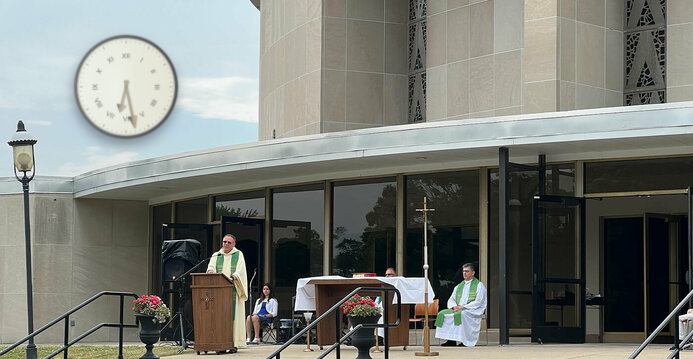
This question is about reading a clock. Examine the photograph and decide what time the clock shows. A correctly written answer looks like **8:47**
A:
**6:28**
